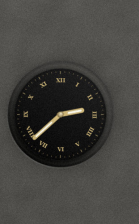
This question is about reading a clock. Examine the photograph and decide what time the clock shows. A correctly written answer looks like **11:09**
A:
**2:38**
